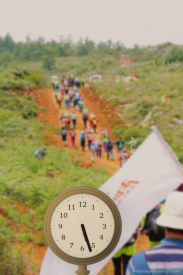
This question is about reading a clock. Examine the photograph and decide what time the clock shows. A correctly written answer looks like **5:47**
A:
**5:27**
